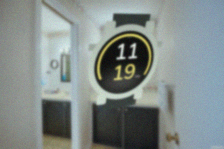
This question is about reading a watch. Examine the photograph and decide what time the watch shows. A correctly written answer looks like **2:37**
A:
**11:19**
